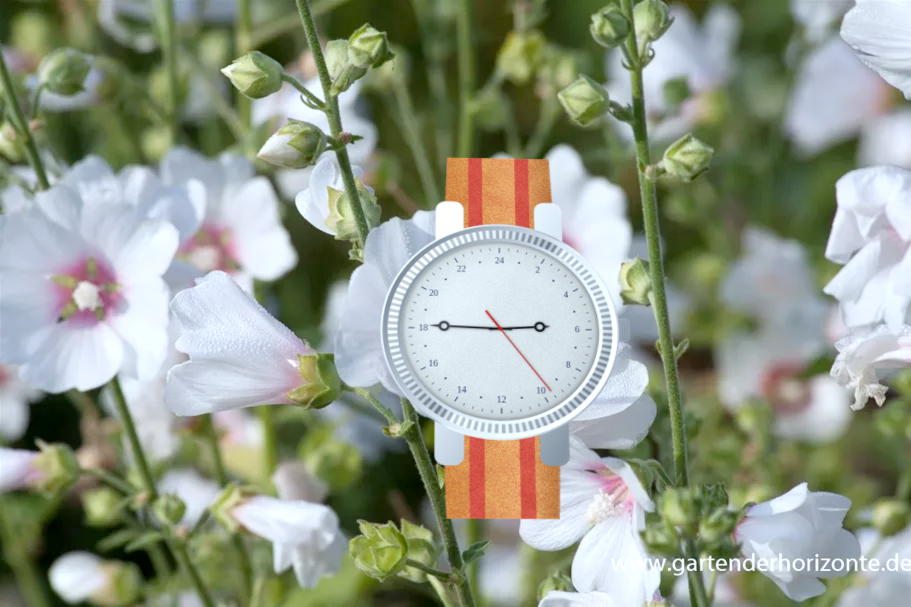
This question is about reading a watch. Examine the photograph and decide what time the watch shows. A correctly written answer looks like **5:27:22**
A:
**5:45:24**
